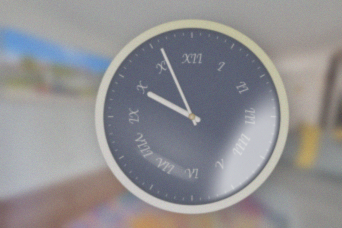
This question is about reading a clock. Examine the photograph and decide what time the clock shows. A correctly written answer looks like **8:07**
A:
**9:56**
